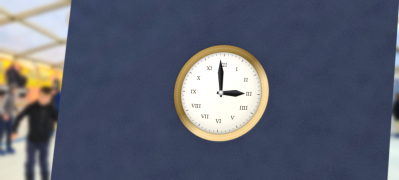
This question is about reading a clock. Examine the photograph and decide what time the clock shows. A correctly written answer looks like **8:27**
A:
**2:59**
